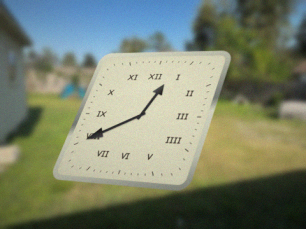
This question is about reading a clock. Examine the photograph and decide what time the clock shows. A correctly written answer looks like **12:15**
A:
**12:40**
